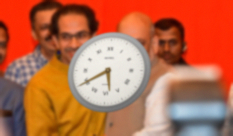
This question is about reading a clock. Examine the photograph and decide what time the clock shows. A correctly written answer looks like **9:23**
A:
**5:40**
